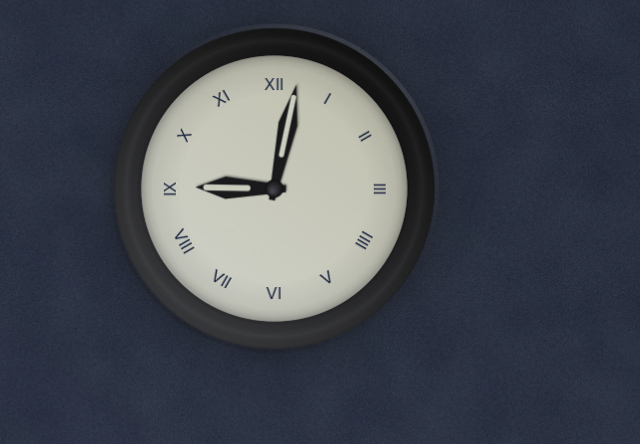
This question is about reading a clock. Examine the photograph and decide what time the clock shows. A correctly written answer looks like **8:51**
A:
**9:02**
